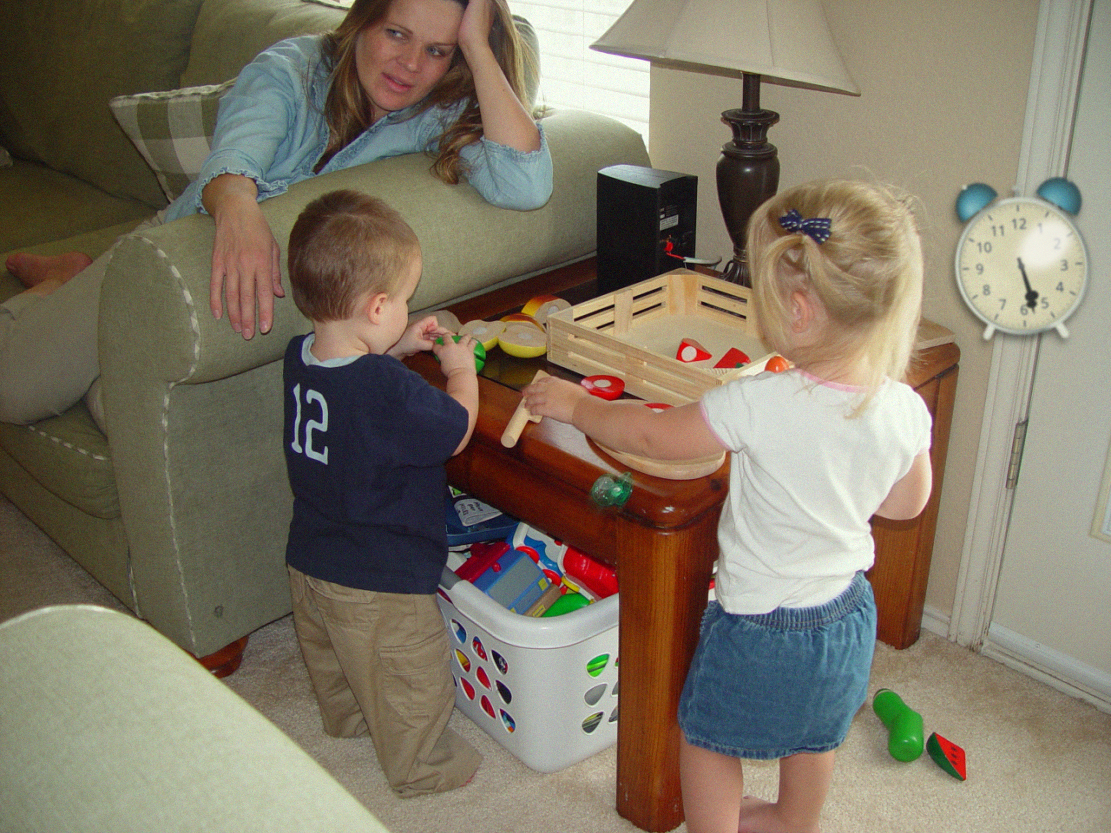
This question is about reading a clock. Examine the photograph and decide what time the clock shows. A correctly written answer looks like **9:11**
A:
**5:28**
